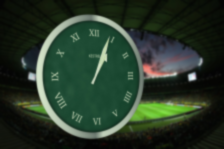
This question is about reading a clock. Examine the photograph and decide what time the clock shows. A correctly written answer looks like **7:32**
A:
**1:04**
